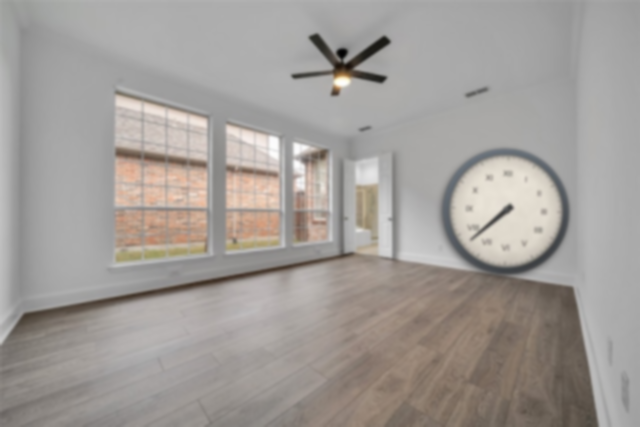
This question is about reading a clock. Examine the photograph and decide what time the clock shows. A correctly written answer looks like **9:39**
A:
**7:38**
